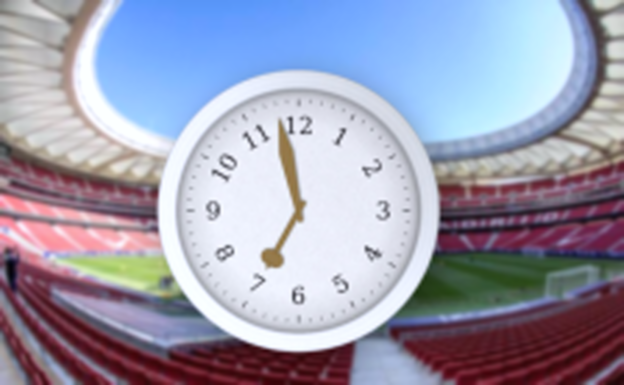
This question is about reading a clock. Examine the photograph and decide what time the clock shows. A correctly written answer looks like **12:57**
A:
**6:58**
